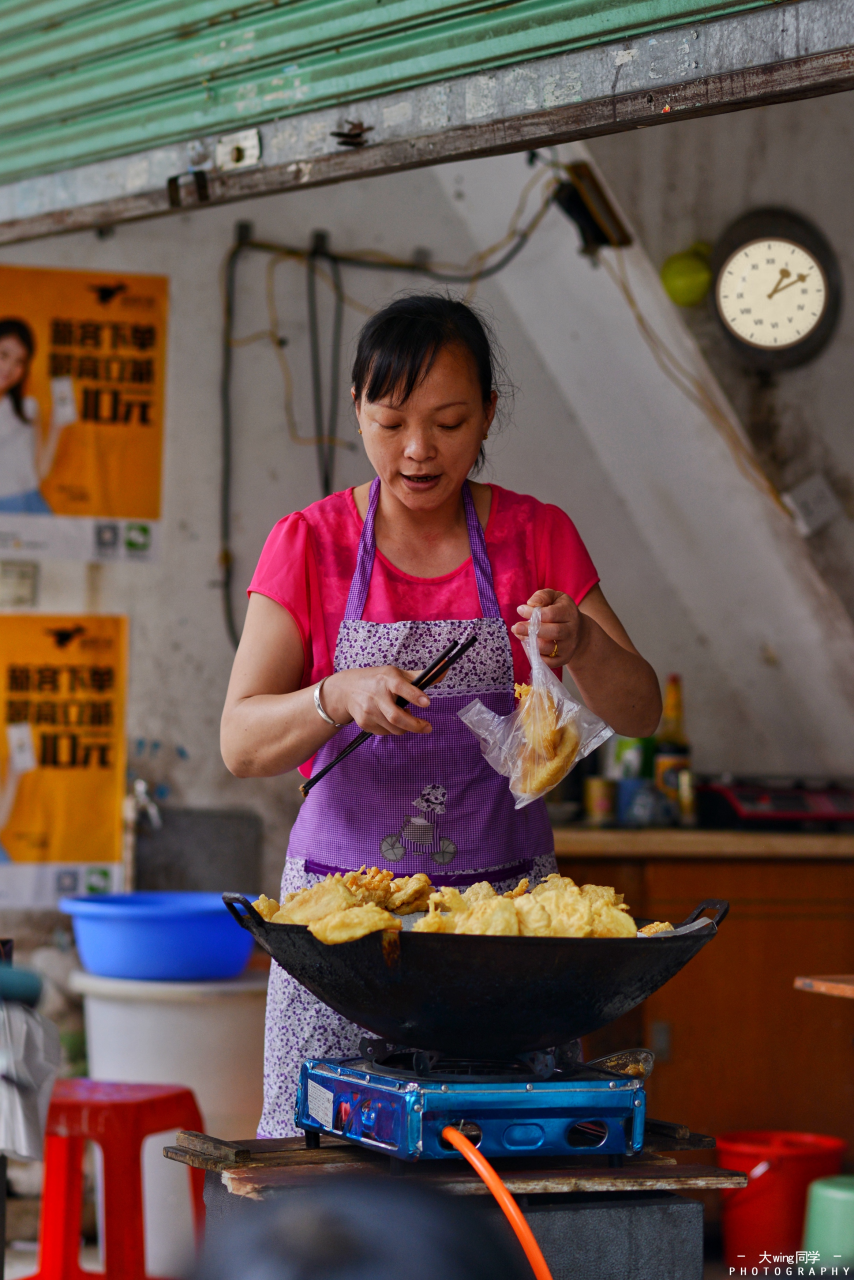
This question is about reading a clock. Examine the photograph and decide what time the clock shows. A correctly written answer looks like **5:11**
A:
**1:11**
